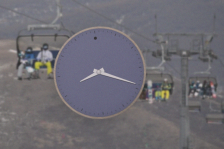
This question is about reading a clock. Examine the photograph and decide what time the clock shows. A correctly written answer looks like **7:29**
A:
**8:19**
